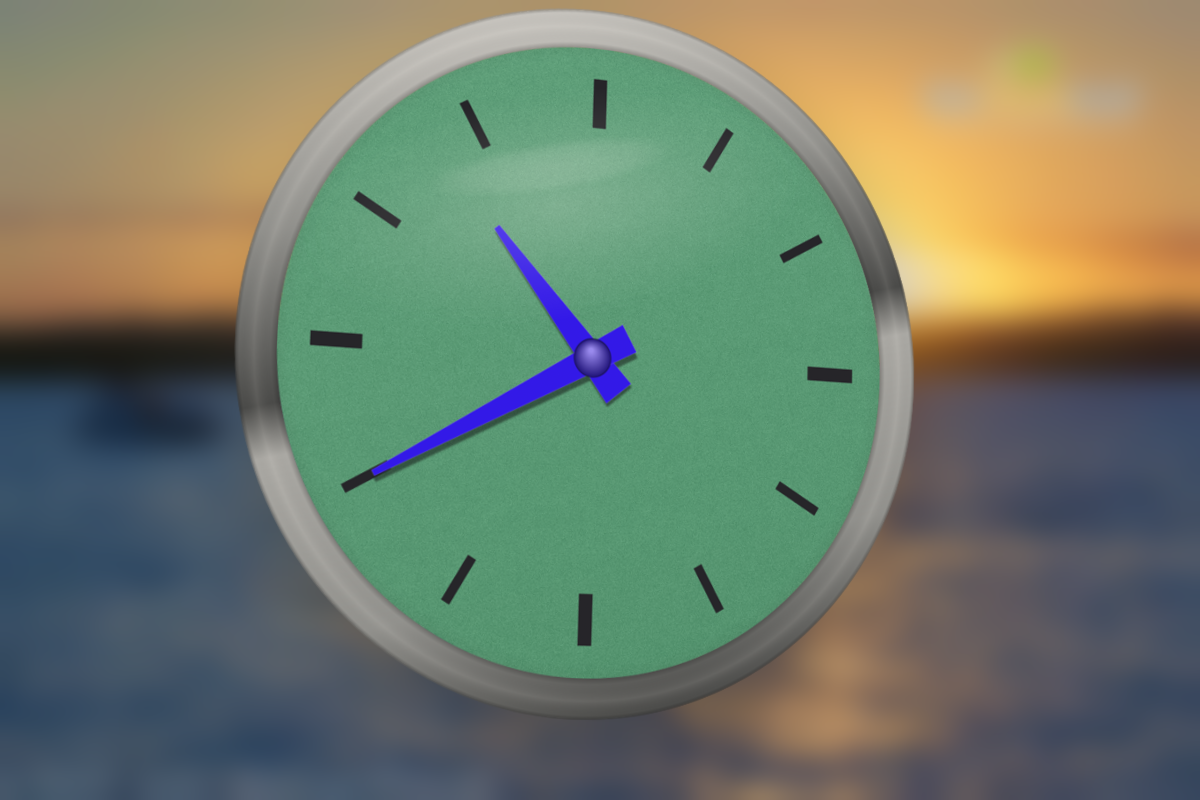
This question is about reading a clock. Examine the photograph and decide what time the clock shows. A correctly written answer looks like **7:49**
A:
**10:40**
